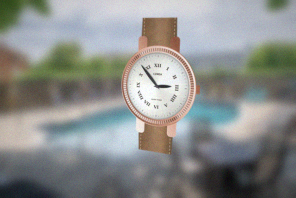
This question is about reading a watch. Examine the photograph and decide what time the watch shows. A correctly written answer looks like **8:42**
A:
**2:53**
